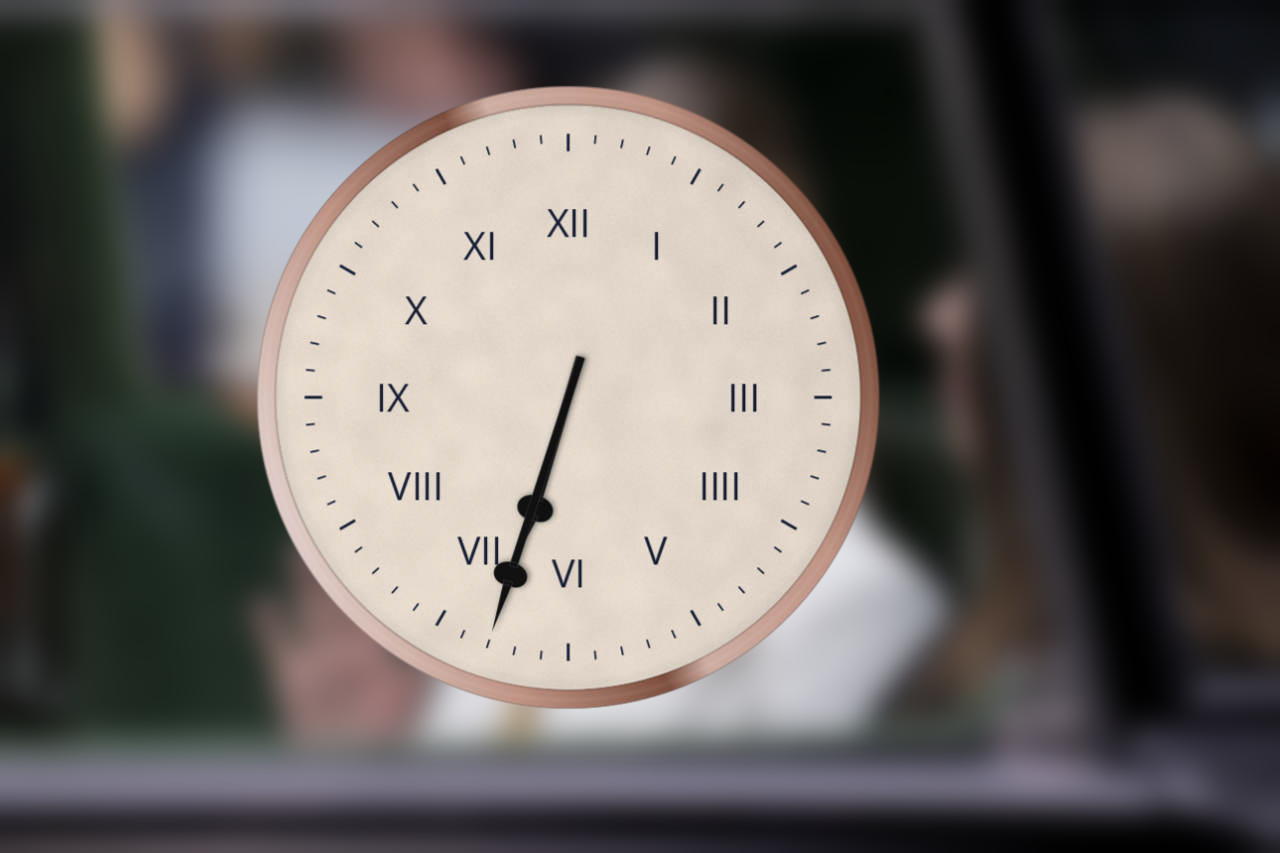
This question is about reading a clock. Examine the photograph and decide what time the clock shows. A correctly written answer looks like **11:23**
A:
**6:33**
